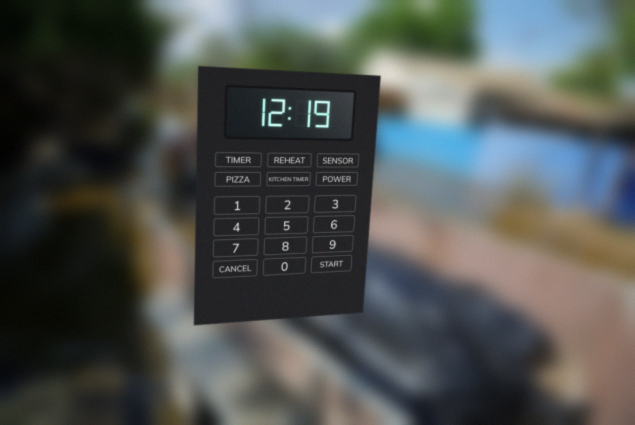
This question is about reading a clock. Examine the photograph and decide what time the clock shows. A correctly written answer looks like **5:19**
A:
**12:19**
